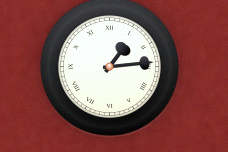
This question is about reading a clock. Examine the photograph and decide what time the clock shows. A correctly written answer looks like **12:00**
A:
**1:14**
